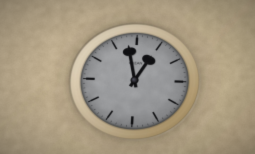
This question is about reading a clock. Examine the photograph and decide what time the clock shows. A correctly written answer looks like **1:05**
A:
**12:58**
